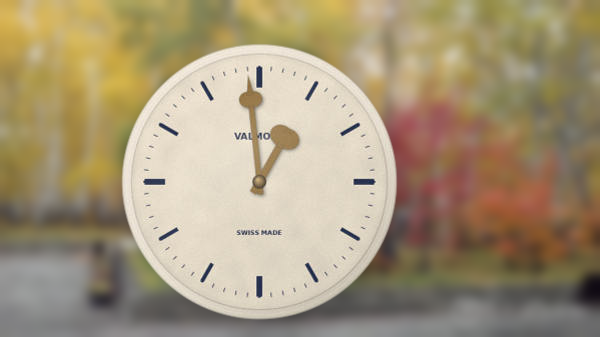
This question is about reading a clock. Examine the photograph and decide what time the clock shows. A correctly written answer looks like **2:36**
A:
**12:59**
